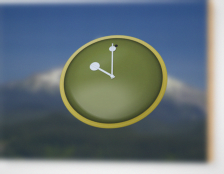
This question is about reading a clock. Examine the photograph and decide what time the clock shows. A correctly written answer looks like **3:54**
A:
**9:59**
